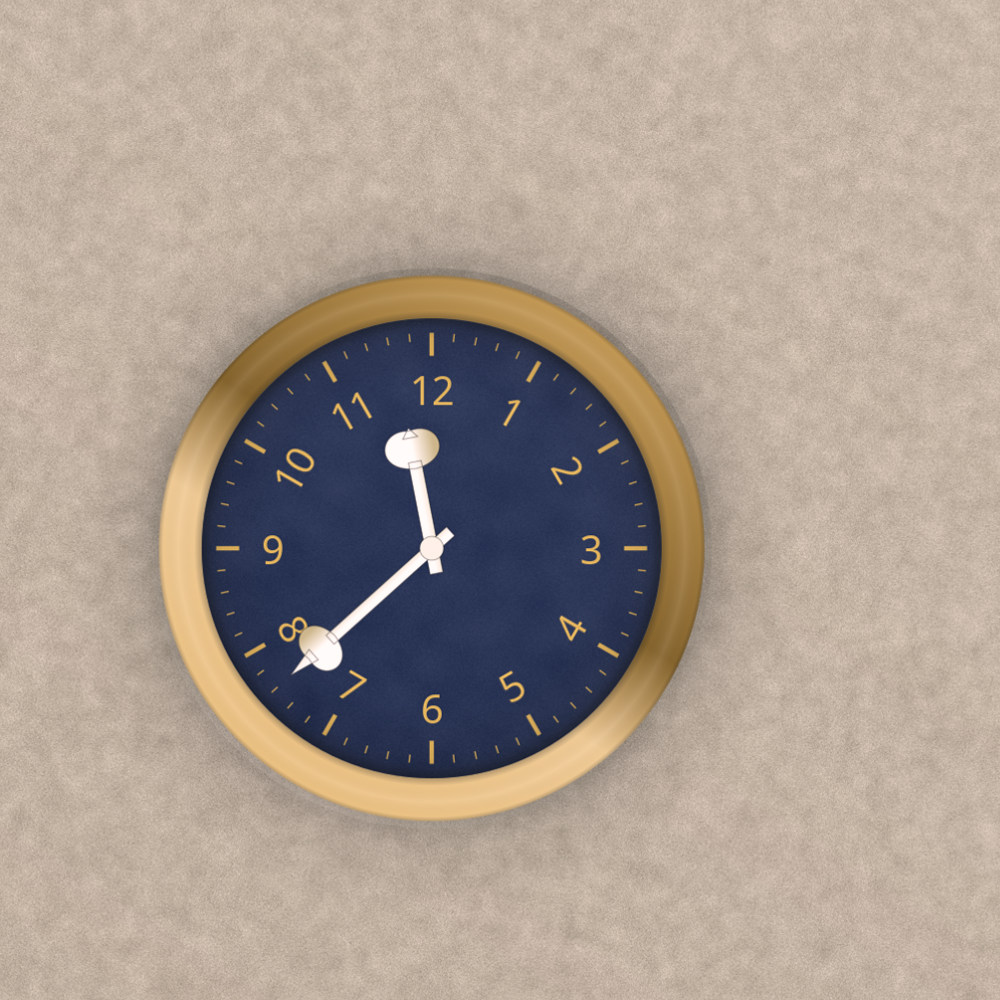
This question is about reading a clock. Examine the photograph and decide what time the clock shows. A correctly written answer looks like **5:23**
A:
**11:38**
